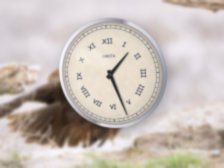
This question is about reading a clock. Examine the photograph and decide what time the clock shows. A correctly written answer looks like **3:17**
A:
**1:27**
